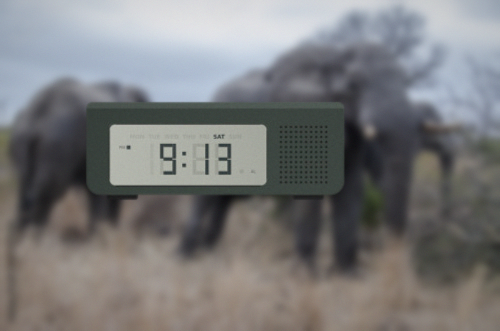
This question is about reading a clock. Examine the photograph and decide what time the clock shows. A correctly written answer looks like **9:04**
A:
**9:13**
